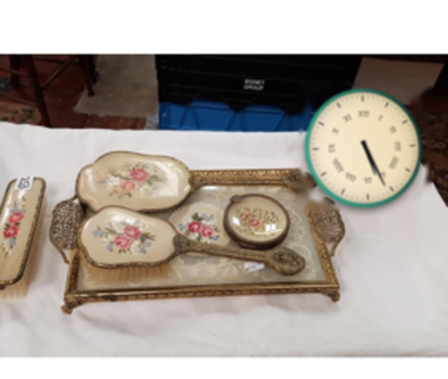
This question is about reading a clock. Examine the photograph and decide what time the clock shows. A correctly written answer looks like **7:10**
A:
**5:26**
